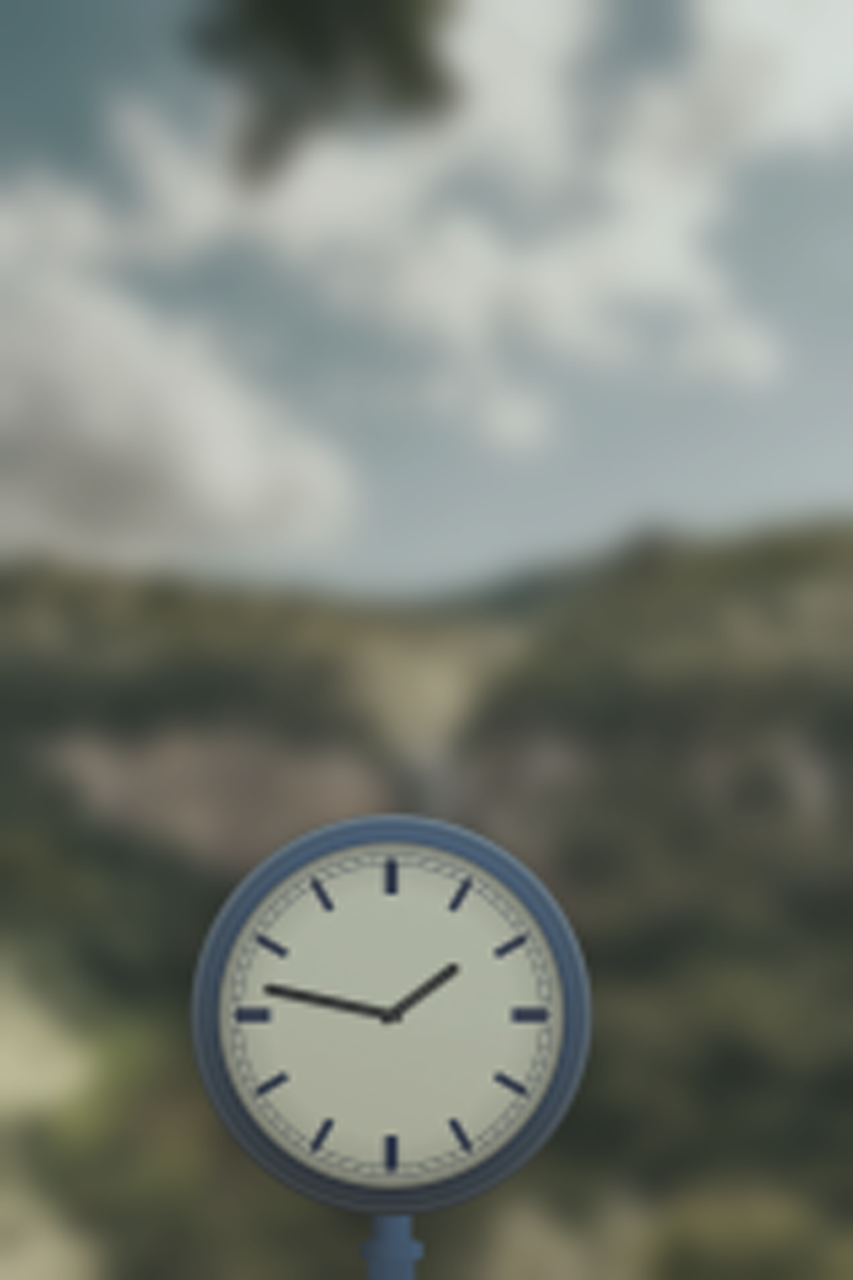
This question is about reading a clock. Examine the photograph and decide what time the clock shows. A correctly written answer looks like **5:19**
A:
**1:47**
